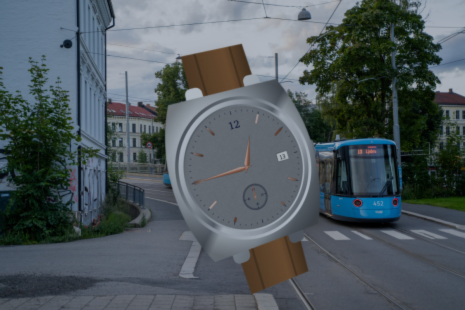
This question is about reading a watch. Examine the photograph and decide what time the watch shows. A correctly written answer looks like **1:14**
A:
**12:45**
